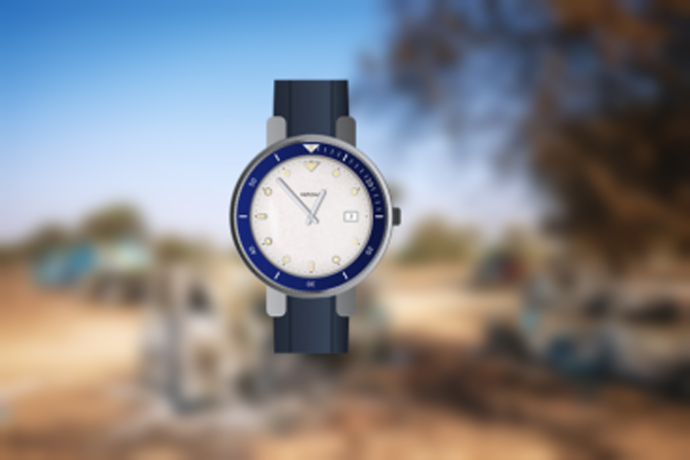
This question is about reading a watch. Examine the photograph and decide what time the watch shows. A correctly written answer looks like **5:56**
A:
**12:53**
